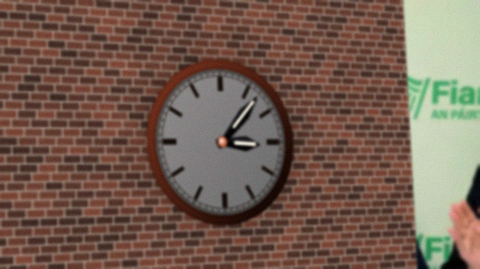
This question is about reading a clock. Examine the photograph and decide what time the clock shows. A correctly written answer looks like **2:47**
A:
**3:07**
